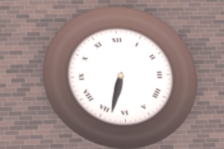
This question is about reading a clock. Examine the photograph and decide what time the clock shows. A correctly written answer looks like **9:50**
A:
**6:33**
